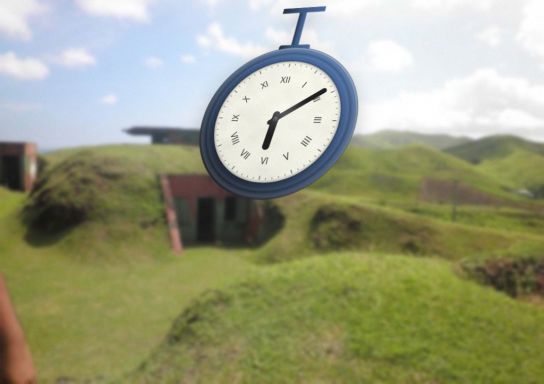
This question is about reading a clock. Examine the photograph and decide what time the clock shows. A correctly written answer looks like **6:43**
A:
**6:09**
